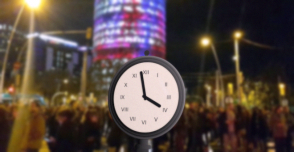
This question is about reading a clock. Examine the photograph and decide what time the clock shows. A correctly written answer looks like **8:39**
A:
**3:58**
